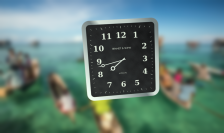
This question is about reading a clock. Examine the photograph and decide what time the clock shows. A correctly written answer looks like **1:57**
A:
**7:43**
